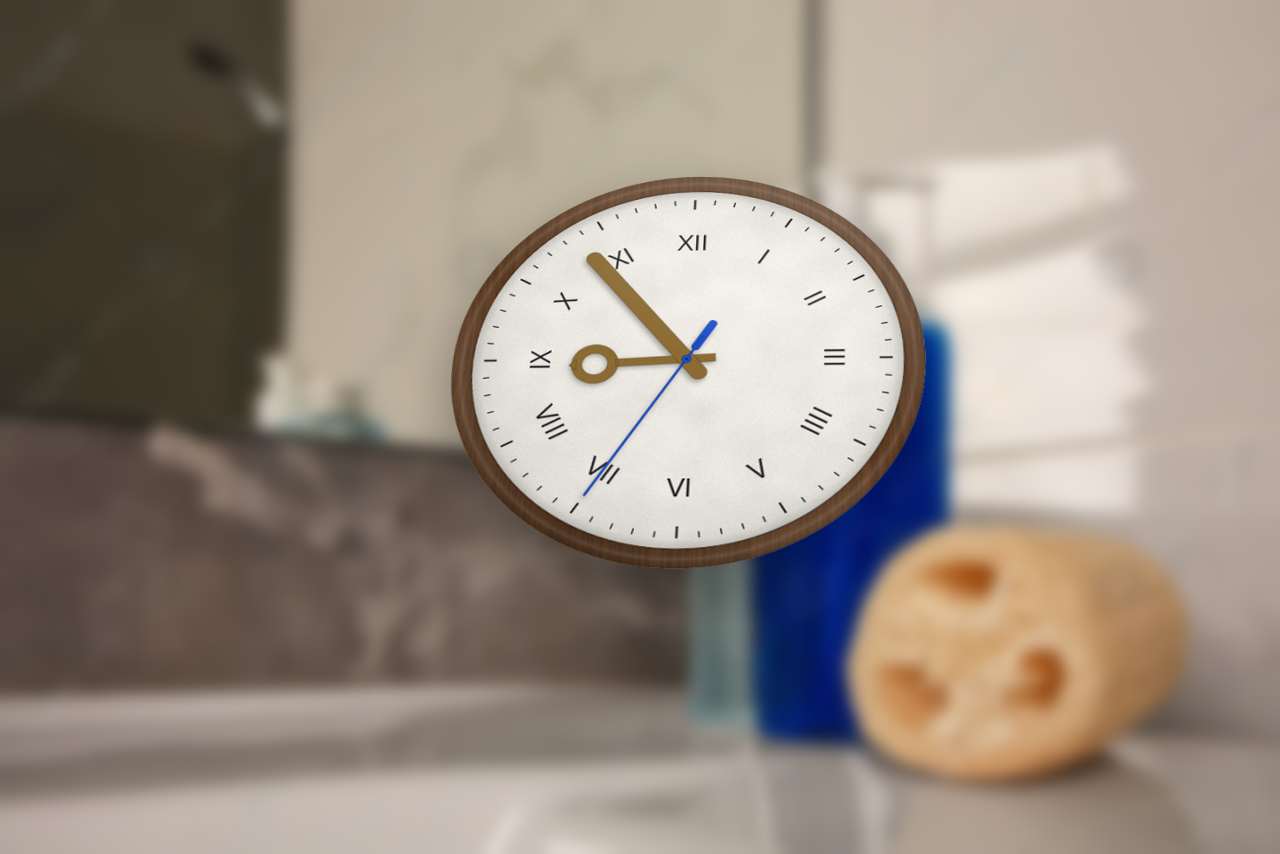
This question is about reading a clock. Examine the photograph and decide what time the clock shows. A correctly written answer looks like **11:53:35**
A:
**8:53:35**
